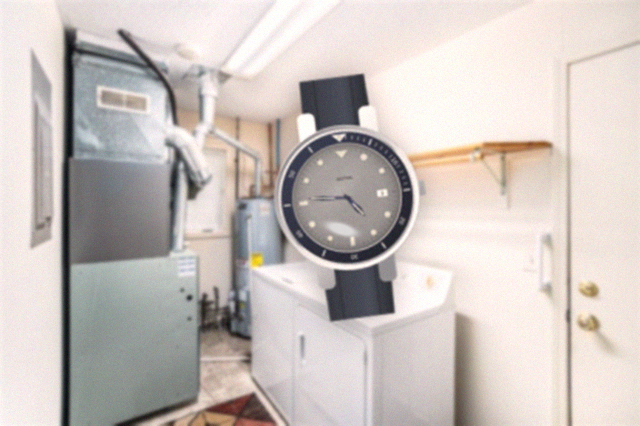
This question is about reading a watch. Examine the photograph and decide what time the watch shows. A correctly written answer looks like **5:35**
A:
**4:46**
